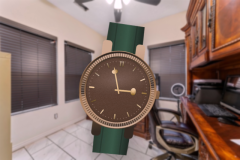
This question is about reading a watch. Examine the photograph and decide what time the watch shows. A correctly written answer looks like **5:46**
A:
**2:57**
